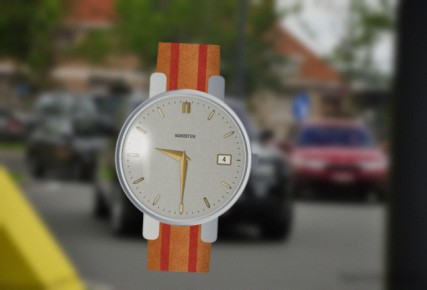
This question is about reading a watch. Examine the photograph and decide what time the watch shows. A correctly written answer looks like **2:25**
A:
**9:30**
